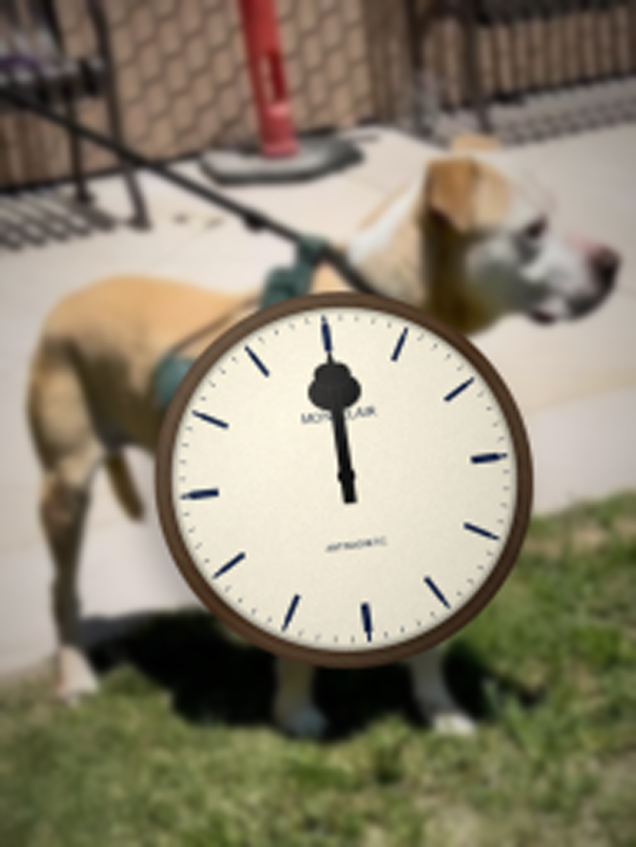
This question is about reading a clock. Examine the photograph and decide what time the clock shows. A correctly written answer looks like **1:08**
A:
**12:00**
